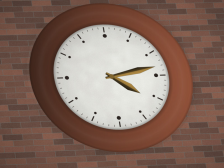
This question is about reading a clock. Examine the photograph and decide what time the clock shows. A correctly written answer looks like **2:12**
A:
**4:13**
